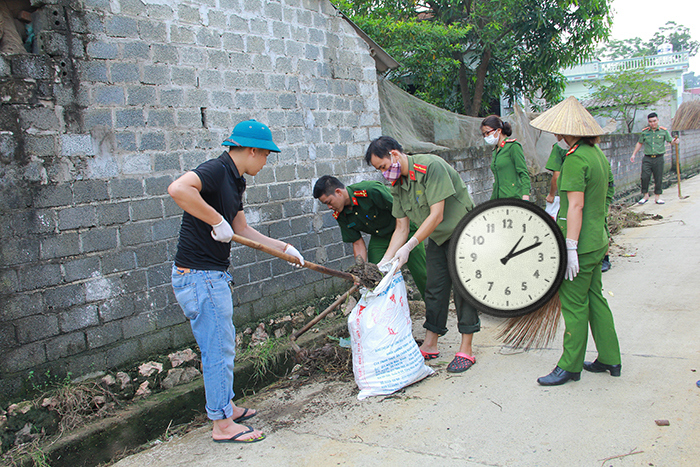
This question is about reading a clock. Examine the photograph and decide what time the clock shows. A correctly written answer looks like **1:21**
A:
**1:11**
